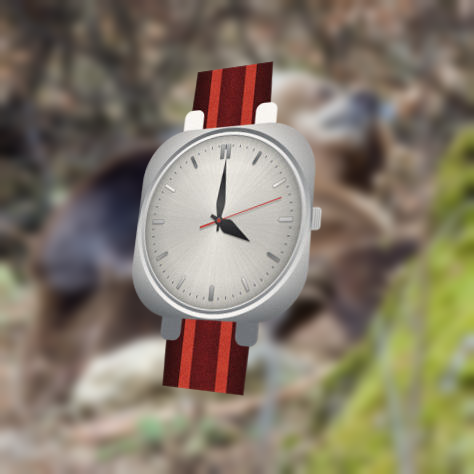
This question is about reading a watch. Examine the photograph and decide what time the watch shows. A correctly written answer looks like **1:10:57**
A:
**4:00:12**
